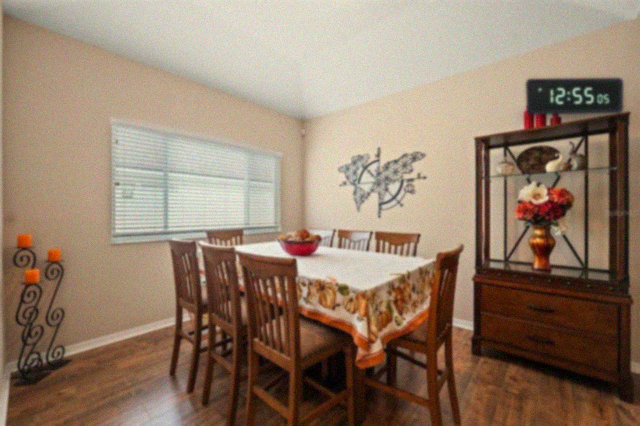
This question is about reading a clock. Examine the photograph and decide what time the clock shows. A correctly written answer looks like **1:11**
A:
**12:55**
